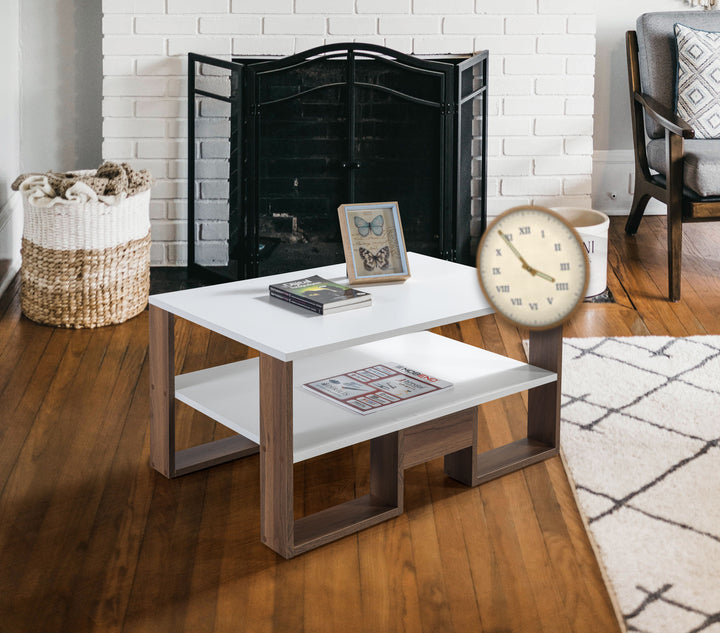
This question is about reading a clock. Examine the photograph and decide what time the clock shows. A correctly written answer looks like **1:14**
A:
**3:54**
